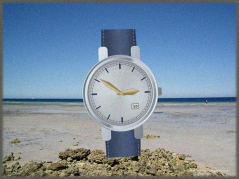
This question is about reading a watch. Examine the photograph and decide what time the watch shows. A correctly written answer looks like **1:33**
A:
**2:51**
